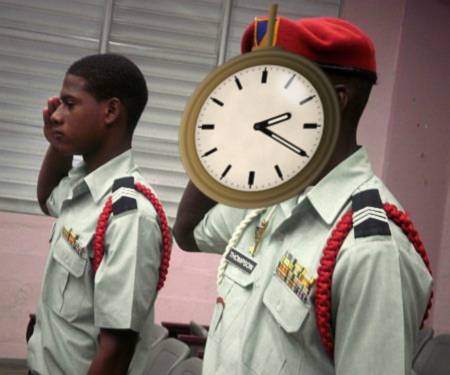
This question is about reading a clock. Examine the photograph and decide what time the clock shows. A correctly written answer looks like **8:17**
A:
**2:20**
